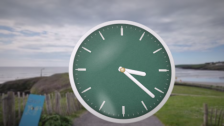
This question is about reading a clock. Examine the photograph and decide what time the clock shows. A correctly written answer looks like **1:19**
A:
**3:22**
